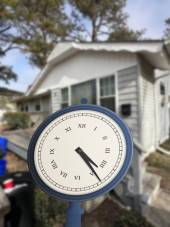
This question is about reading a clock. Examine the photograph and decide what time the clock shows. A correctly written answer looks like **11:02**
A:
**4:24**
